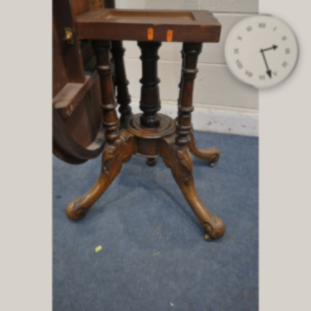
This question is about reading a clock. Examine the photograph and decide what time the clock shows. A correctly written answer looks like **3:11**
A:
**2:27**
